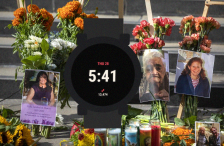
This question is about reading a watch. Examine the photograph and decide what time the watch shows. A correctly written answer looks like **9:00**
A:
**5:41**
